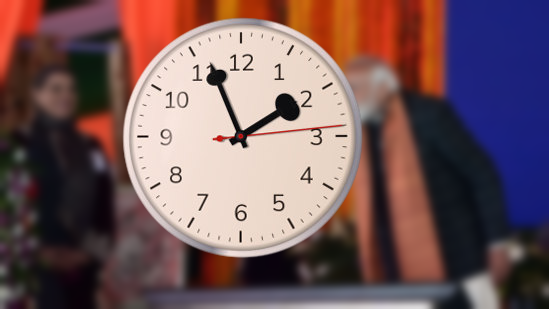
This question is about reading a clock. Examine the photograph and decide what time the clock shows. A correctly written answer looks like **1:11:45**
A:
**1:56:14**
